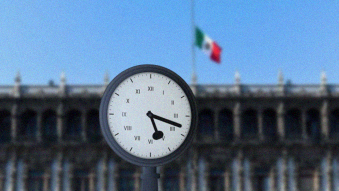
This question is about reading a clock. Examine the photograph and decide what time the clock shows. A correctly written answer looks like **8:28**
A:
**5:18**
